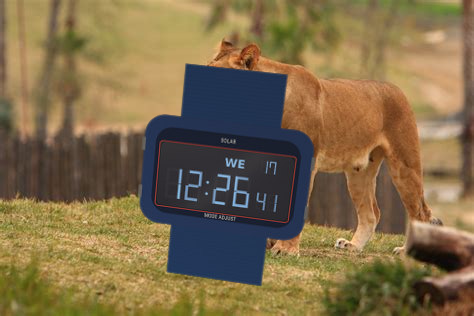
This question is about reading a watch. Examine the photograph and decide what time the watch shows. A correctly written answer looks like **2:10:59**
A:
**12:26:41**
